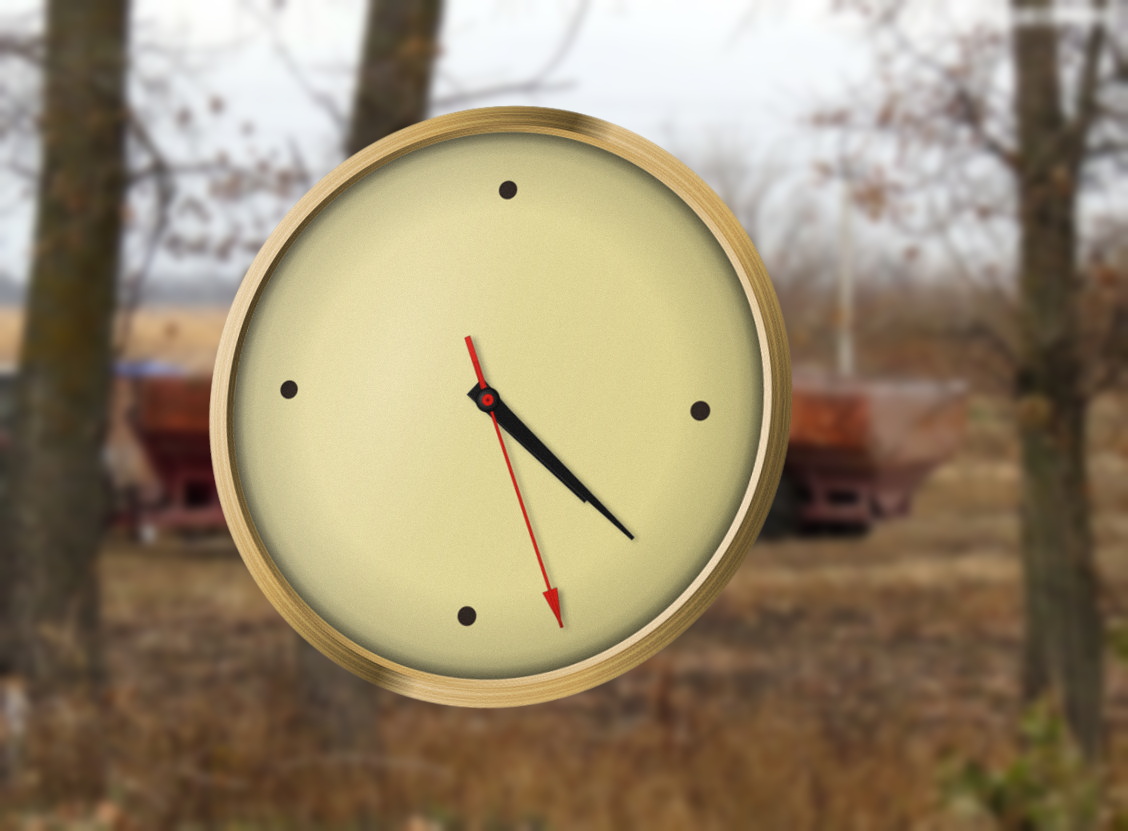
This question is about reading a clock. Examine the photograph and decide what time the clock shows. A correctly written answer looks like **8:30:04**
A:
**4:21:26**
